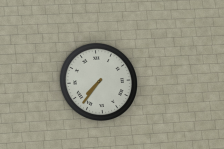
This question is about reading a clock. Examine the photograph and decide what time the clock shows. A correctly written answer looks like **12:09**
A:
**7:37**
